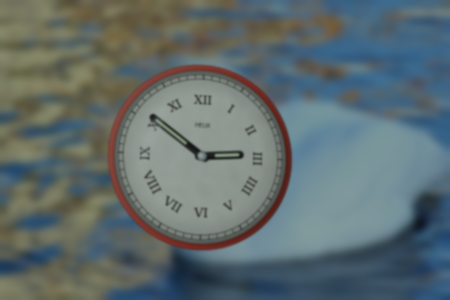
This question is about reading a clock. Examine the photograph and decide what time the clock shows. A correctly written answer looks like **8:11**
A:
**2:51**
